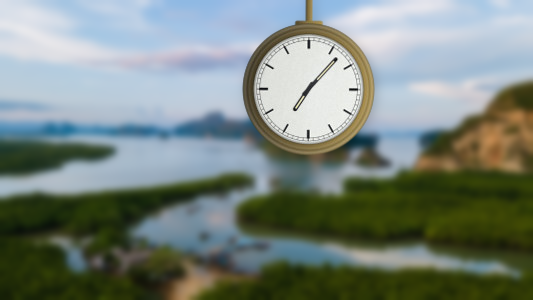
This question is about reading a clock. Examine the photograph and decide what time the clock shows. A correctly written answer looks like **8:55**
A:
**7:07**
